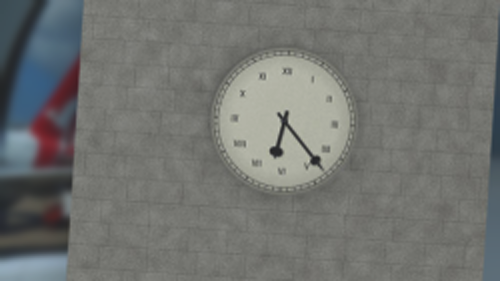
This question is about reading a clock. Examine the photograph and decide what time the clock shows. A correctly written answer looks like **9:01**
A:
**6:23**
